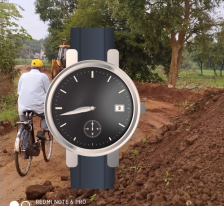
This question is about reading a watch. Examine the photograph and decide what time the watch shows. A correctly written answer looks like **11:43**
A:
**8:43**
